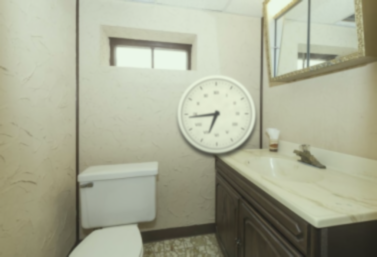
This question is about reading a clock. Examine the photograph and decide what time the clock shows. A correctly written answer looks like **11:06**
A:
**6:44**
